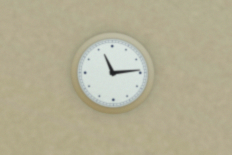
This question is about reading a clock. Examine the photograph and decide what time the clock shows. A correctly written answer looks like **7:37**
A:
**11:14**
